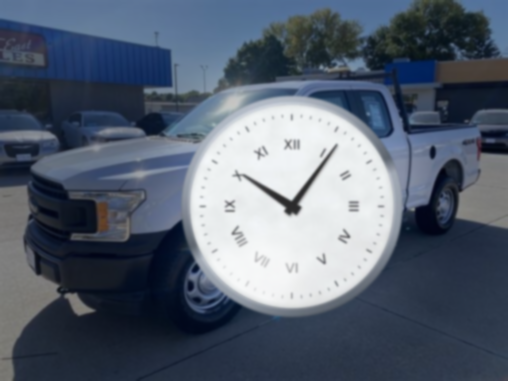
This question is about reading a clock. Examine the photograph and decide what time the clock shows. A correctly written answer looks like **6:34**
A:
**10:06**
